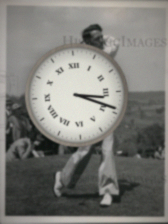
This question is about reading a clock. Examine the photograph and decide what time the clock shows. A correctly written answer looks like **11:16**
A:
**3:19**
